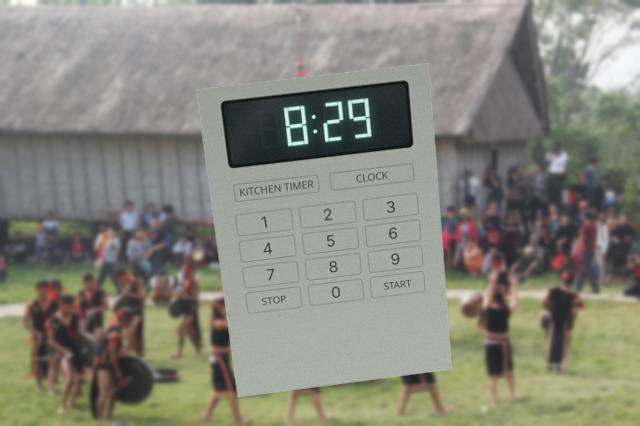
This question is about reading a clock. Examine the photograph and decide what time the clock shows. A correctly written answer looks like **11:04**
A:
**8:29**
